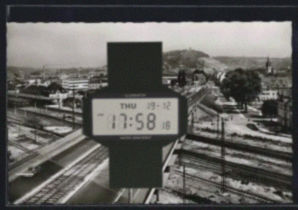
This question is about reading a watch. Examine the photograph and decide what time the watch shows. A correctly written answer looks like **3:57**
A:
**17:58**
